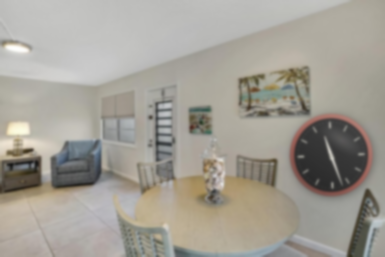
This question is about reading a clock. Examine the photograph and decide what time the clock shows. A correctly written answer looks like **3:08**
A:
**11:27**
